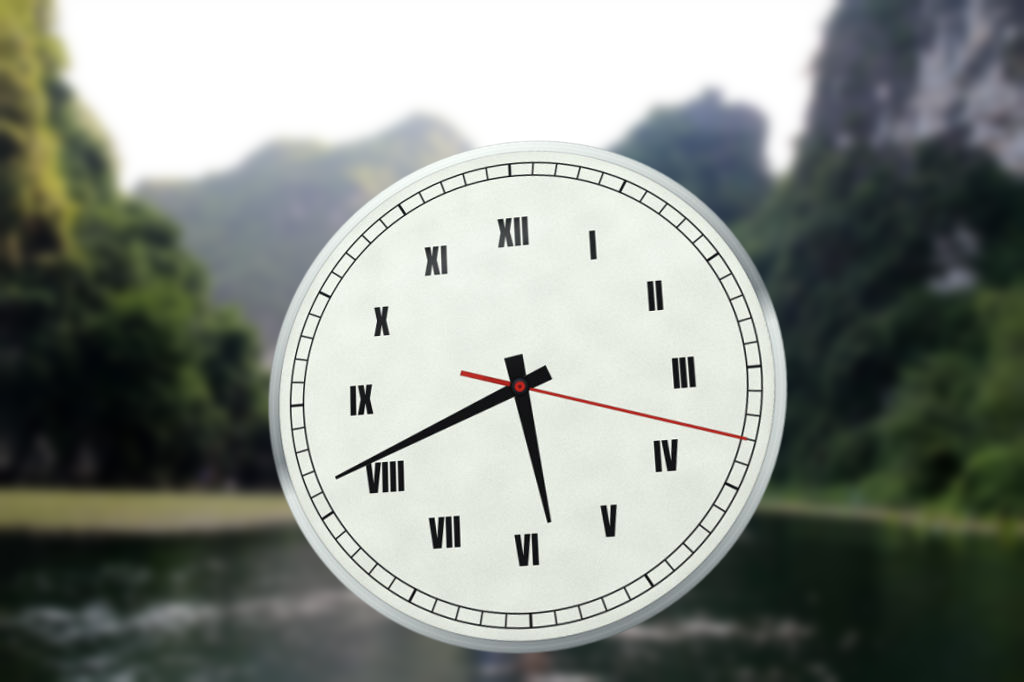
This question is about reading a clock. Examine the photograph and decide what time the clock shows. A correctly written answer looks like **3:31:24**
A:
**5:41:18**
